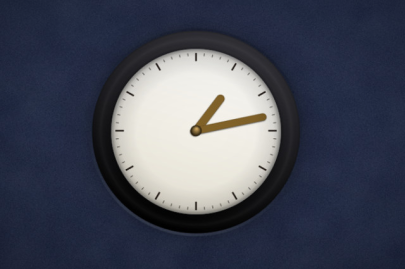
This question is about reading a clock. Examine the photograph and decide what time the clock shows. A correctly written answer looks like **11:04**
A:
**1:13**
